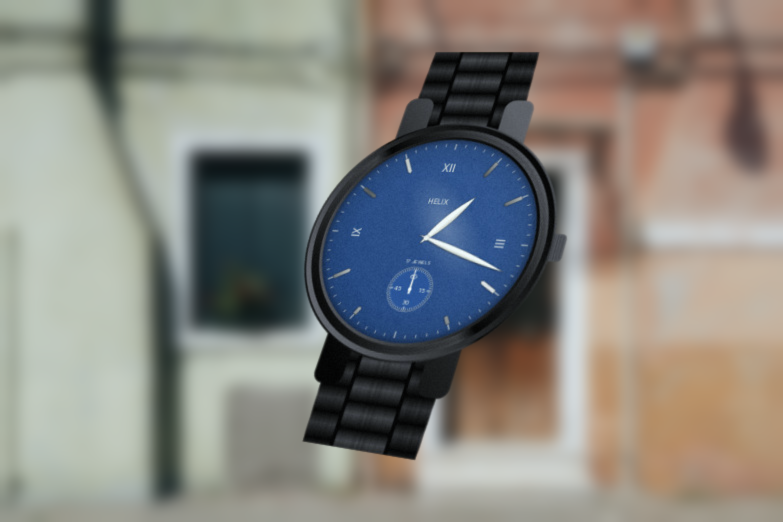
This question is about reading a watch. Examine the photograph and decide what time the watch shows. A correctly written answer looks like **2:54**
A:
**1:18**
